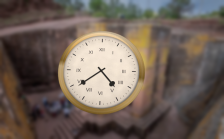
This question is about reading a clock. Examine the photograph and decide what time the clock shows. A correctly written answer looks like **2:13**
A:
**4:39**
